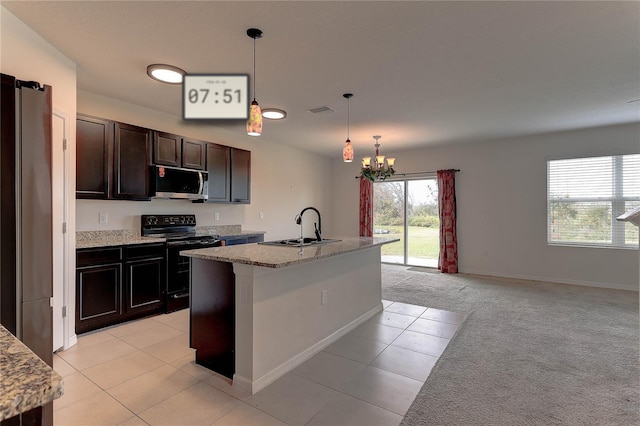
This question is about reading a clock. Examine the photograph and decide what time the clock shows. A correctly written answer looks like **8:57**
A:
**7:51**
